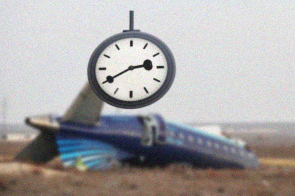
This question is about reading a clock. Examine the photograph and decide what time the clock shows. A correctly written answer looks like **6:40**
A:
**2:40**
